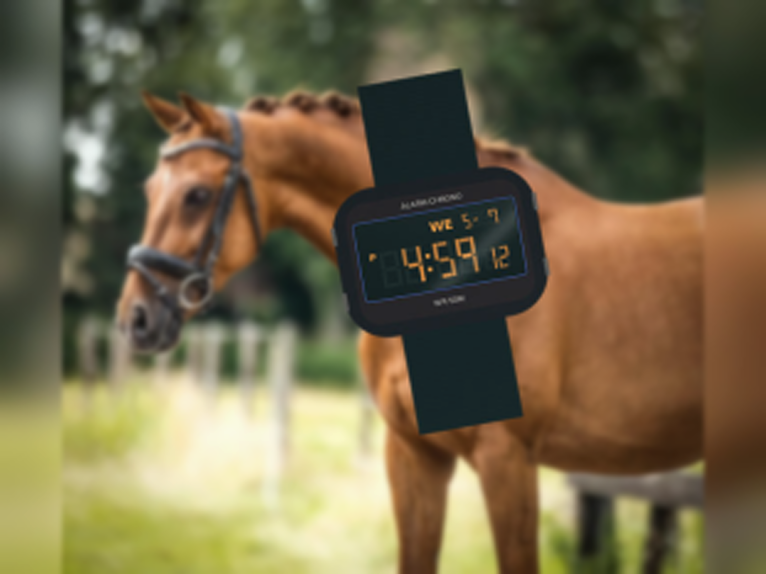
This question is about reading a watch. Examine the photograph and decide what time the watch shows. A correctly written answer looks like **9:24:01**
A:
**4:59:12**
